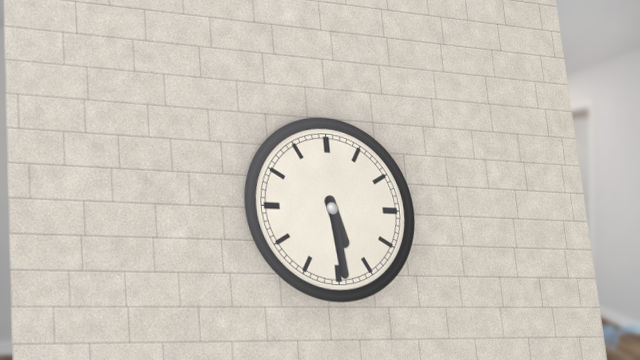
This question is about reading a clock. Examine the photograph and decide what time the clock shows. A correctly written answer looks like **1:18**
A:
**5:29**
